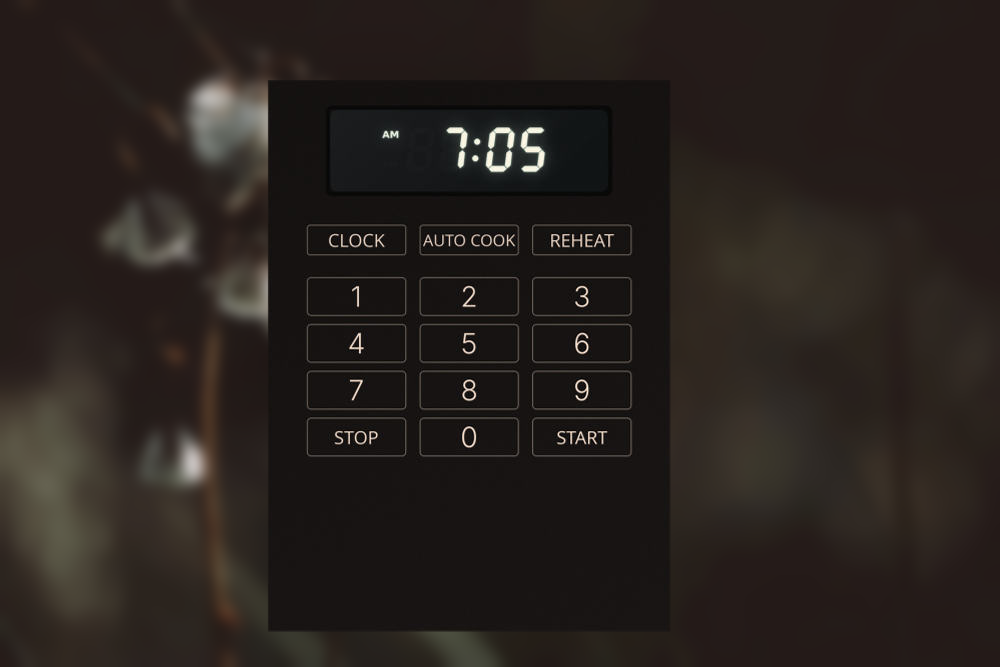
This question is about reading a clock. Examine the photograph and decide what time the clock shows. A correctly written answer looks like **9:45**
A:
**7:05**
